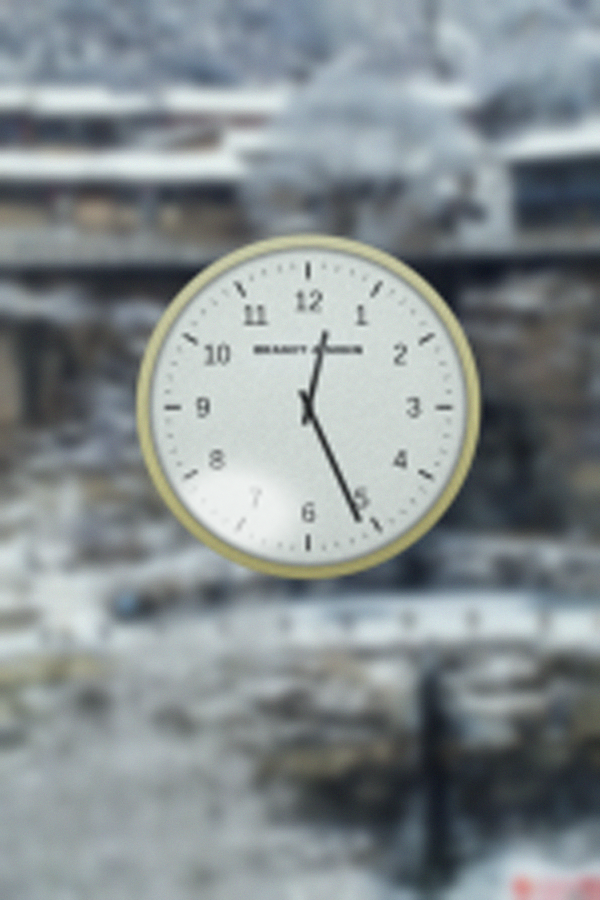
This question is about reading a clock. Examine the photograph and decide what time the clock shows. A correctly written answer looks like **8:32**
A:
**12:26**
